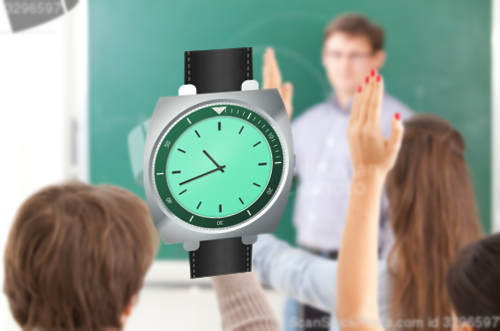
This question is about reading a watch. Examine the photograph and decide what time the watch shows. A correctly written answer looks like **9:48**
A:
**10:42**
